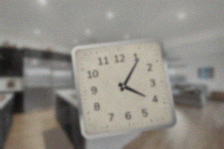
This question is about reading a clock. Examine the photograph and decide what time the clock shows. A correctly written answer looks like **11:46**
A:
**4:06**
